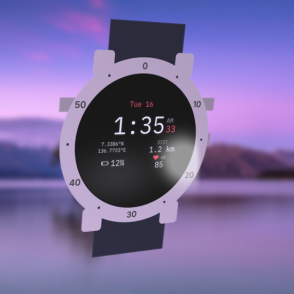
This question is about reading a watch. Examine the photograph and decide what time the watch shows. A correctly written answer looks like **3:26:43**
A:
**1:35:33**
